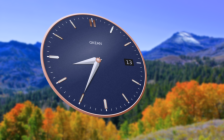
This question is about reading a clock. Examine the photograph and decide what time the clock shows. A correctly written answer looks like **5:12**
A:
**8:35**
